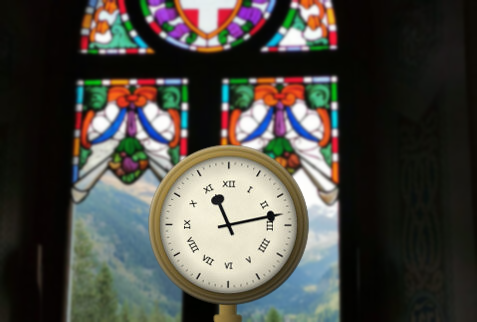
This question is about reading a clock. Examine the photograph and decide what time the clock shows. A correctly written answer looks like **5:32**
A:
**11:13**
